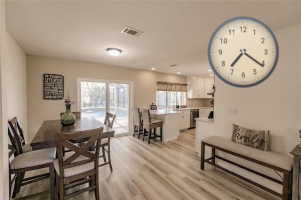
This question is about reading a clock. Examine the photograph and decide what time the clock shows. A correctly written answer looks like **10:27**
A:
**7:21**
